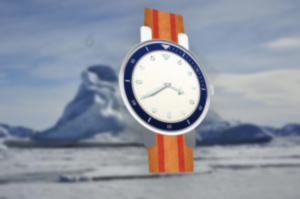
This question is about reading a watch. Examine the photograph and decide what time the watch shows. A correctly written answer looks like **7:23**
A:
**3:40**
